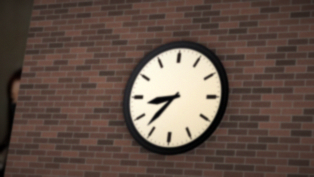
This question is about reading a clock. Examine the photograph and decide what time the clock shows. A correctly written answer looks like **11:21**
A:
**8:37**
